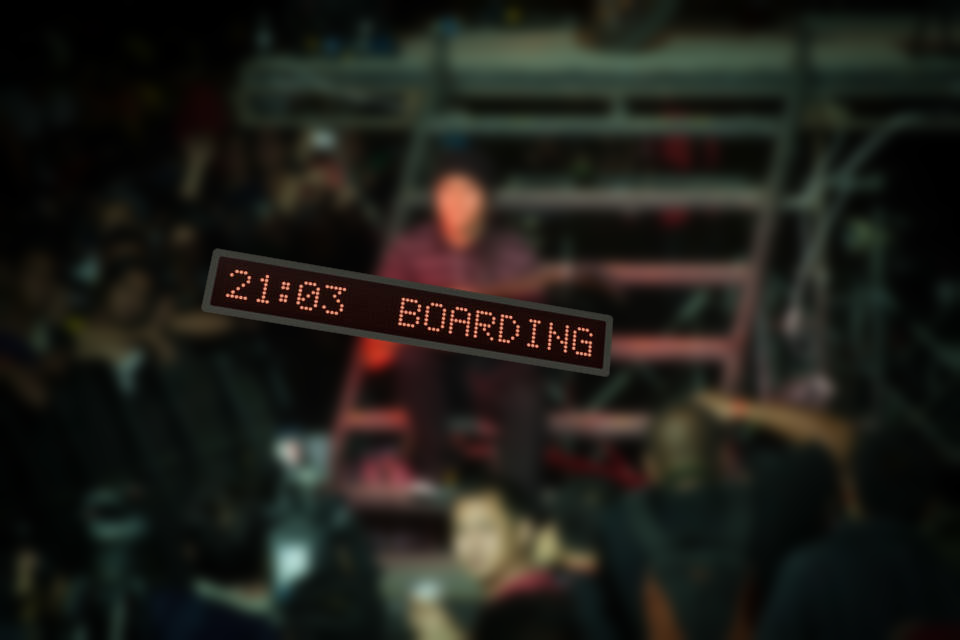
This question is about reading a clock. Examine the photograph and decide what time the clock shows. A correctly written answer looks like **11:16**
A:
**21:03**
